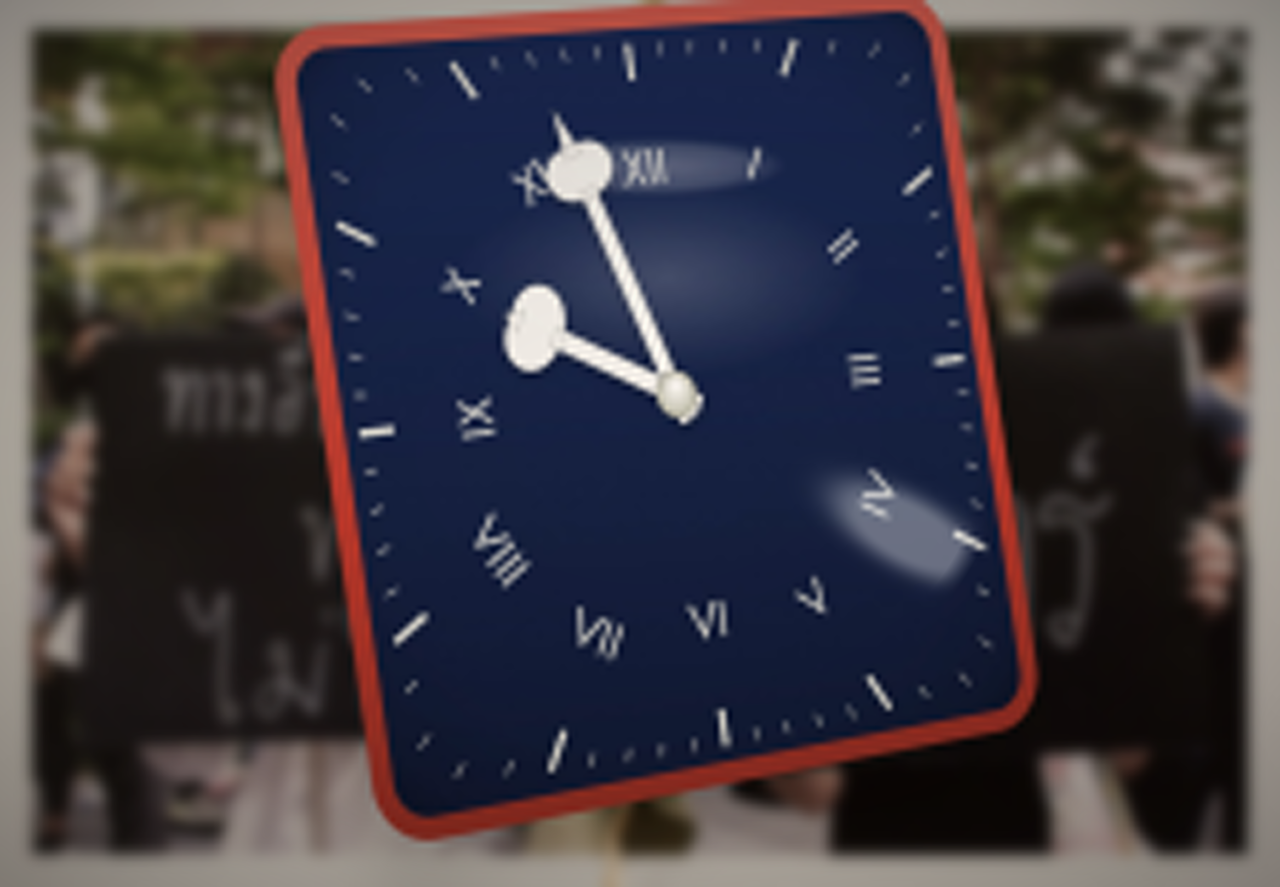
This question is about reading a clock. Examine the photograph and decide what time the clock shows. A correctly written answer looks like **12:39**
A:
**9:57**
